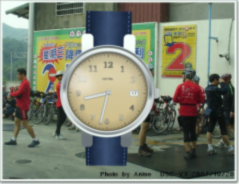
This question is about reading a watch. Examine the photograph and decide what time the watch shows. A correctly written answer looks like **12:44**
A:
**8:32**
